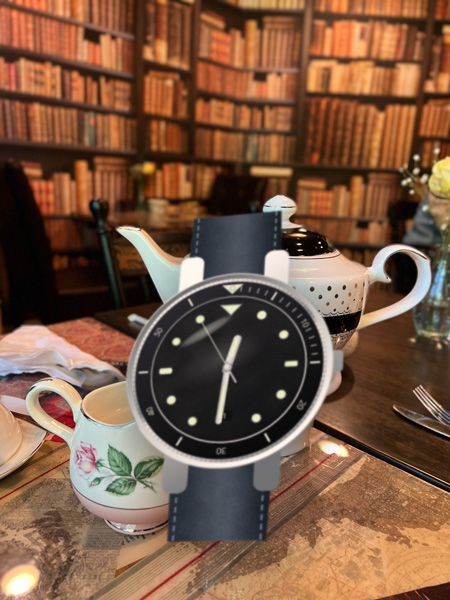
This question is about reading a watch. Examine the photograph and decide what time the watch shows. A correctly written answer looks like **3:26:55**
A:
**12:30:55**
